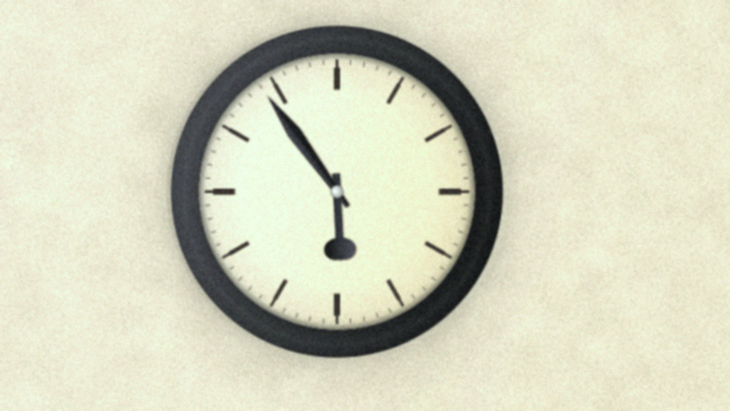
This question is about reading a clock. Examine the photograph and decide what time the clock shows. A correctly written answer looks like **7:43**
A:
**5:54**
